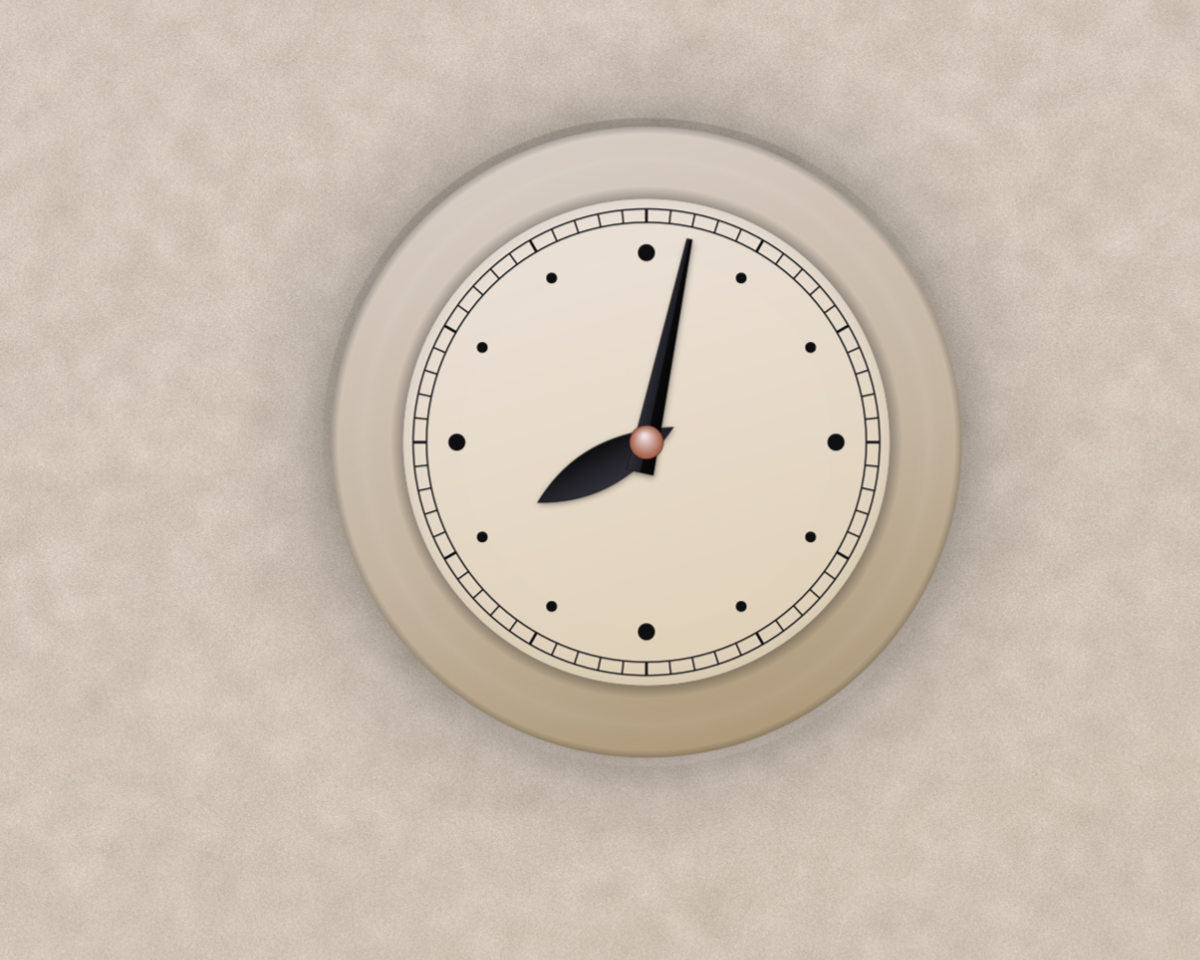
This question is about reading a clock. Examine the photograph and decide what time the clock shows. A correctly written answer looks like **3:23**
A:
**8:02**
